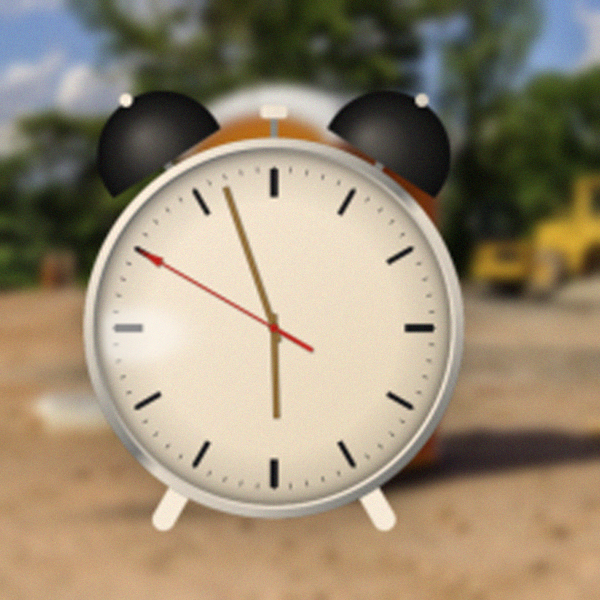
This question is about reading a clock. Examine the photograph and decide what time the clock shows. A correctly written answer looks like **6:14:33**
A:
**5:56:50**
